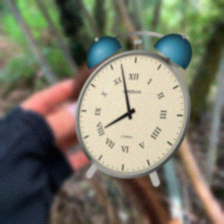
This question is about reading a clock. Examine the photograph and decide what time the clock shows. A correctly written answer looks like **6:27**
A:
**7:57**
